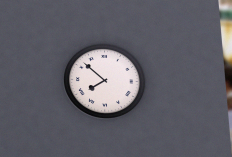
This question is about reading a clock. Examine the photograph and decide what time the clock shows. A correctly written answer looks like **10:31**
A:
**7:52**
